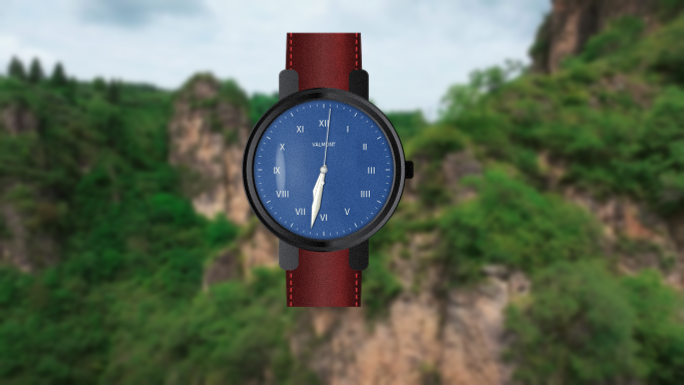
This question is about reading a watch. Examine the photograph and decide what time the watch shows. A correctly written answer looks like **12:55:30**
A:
**6:32:01**
